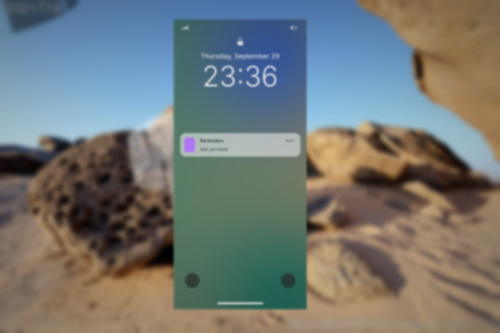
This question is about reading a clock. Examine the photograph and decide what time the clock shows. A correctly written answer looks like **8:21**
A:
**23:36**
